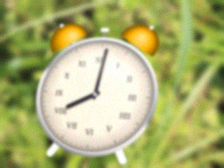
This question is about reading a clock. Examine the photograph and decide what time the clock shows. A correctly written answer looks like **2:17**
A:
**8:01**
